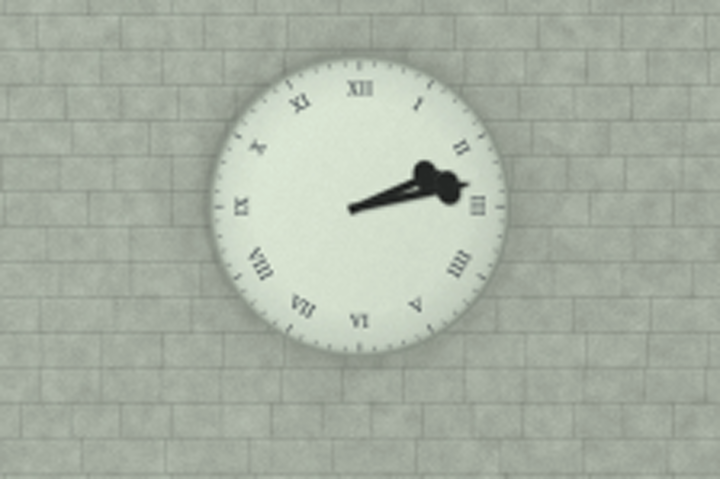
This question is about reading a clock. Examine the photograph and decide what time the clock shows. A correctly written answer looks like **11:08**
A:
**2:13**
